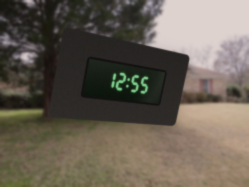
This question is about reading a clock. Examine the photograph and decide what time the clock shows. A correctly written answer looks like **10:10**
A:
**12:55**
